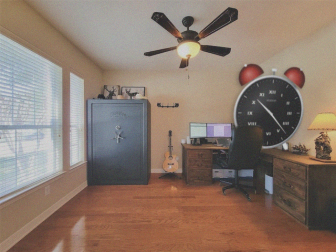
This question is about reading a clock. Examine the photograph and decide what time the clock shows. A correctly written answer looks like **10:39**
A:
**10:23**
